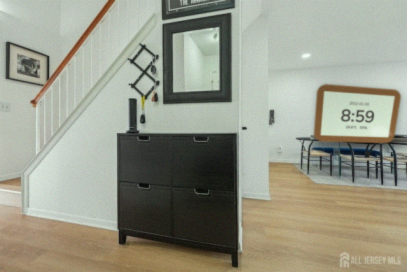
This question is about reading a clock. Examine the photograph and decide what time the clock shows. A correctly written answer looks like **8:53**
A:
**8:59**
